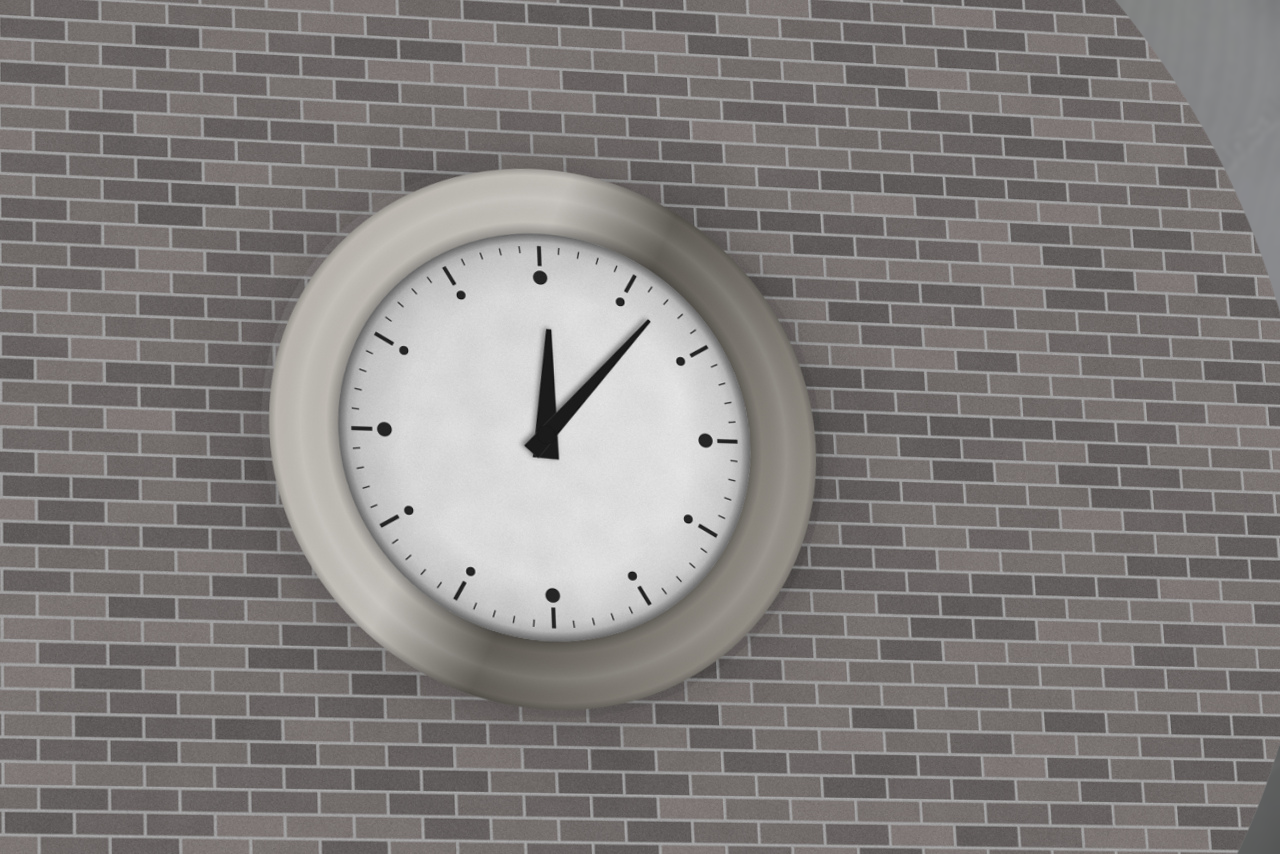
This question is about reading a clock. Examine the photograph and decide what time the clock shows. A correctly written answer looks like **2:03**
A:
**12:07**
